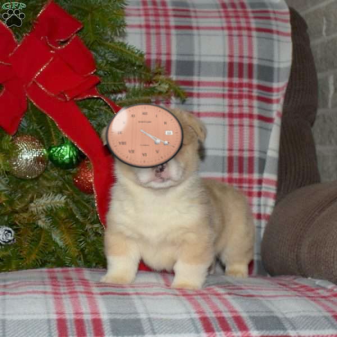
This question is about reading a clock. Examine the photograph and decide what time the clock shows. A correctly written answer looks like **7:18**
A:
**4:20**
